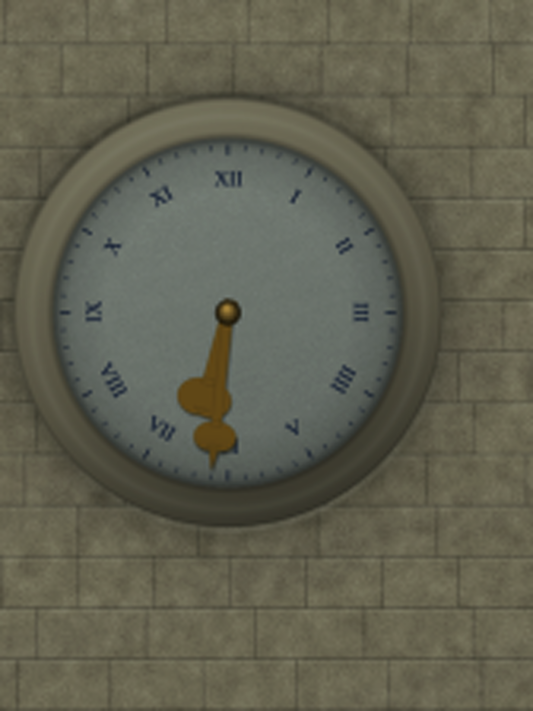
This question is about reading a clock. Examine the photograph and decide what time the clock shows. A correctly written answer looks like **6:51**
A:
**6:31**
